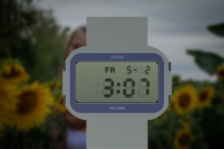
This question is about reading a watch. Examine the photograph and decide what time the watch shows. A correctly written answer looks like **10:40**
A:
**3:07**
